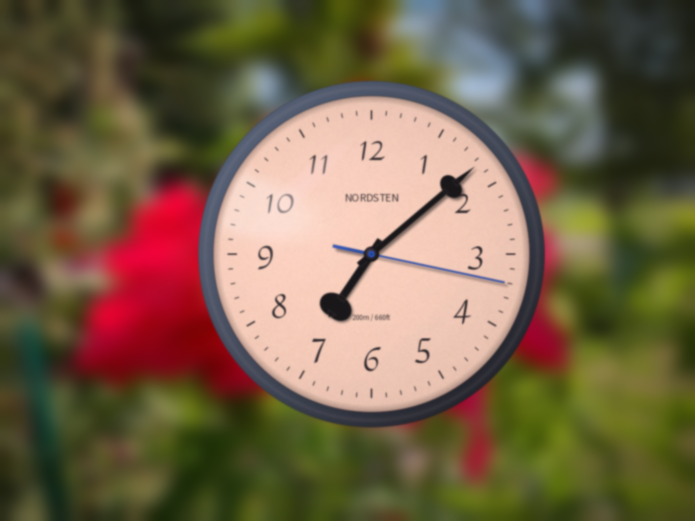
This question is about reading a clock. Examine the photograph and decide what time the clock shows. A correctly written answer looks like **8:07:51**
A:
**7:08:17**
